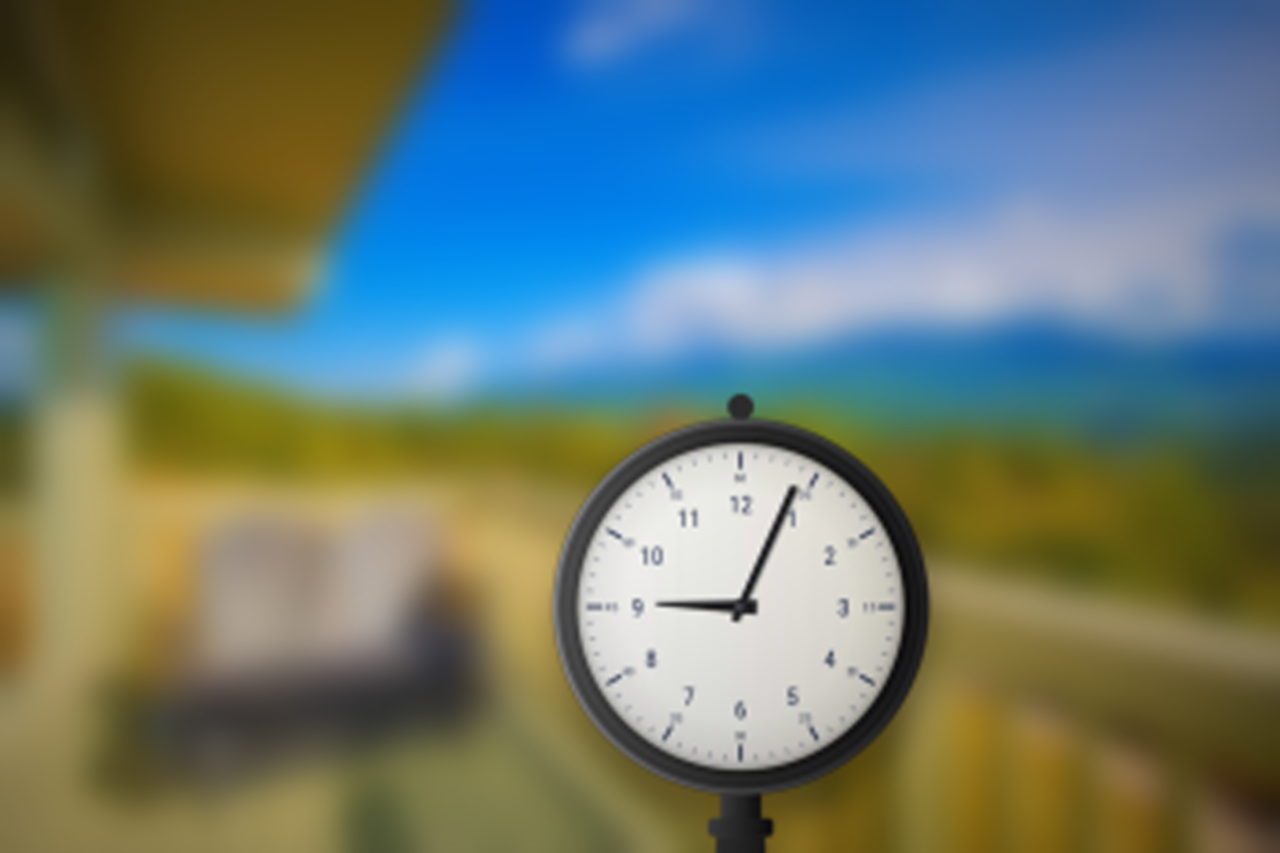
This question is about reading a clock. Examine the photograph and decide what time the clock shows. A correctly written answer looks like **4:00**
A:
**9:04**
